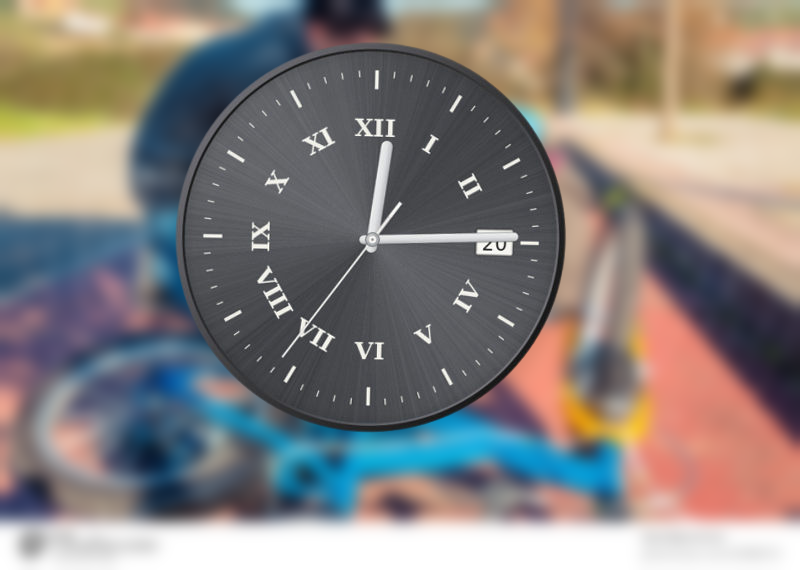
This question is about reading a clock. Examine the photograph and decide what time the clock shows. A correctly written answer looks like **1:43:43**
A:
**12:14:36**
